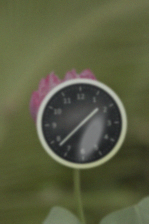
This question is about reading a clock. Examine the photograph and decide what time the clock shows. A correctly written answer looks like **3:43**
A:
**1:38**
